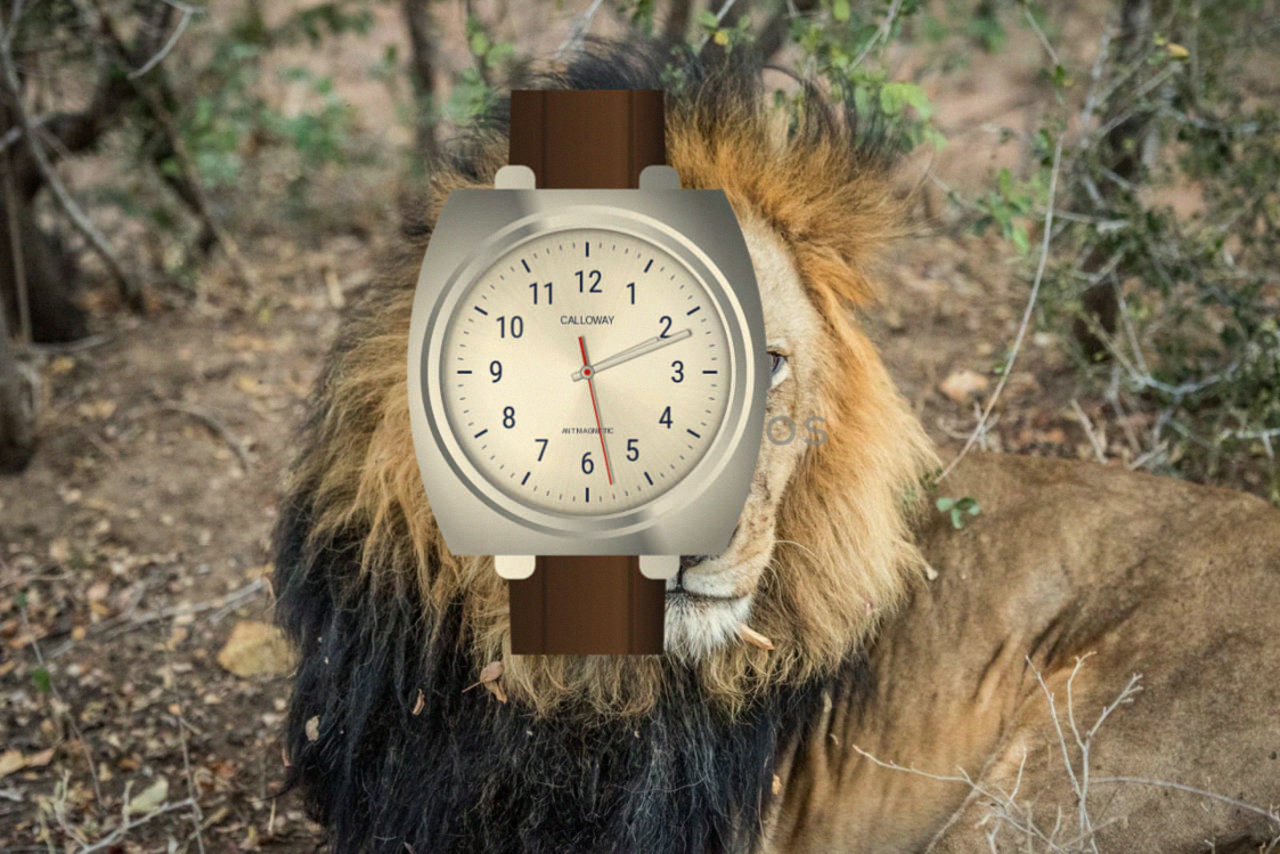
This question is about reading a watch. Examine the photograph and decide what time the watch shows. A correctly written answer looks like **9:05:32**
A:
**2:11:28**
